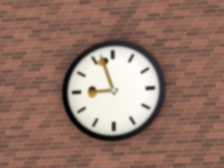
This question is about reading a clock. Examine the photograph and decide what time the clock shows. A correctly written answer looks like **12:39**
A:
**8:57**
